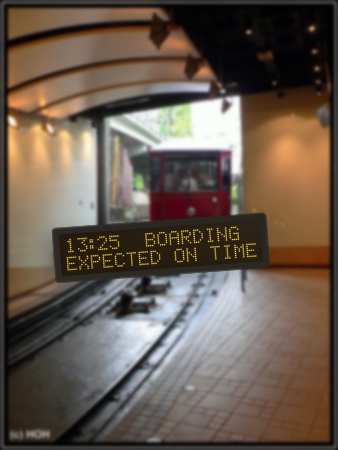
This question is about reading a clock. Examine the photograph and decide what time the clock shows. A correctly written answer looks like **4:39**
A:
**13:25**
